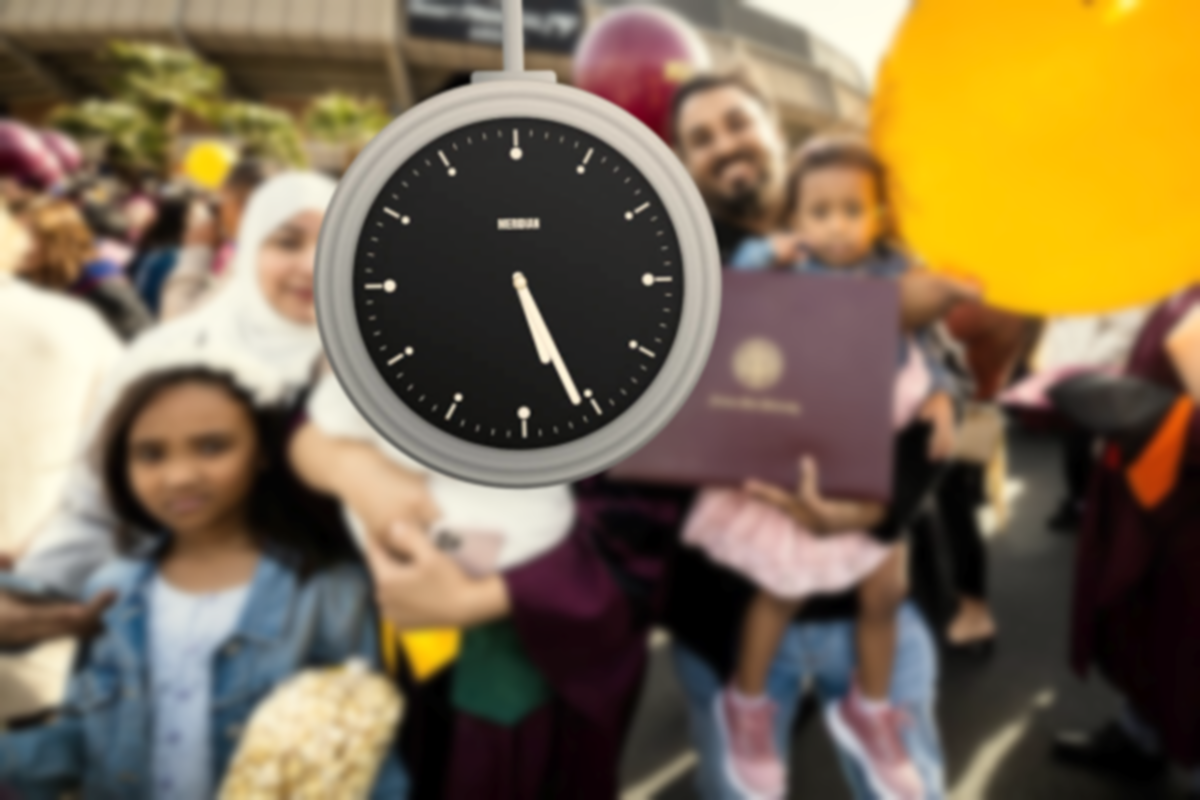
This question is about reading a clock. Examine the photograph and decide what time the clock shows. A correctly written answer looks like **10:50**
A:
**5:26**
